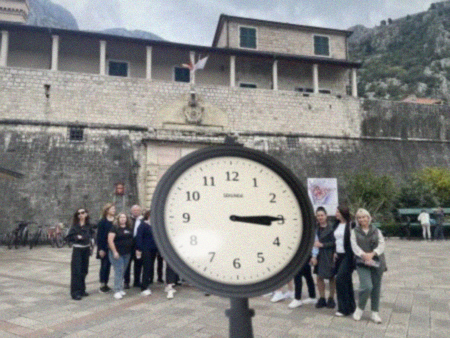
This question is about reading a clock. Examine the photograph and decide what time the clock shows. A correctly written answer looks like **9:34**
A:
**3:15**
